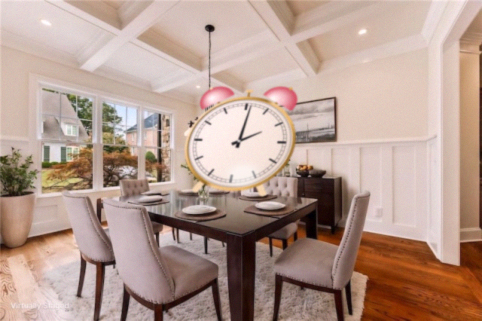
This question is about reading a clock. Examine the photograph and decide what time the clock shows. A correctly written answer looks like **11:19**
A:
**2:01**
